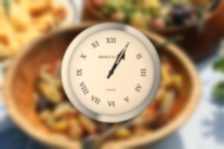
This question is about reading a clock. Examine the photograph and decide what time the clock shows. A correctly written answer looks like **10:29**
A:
**1:05**
